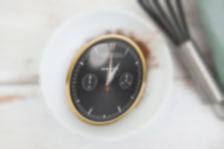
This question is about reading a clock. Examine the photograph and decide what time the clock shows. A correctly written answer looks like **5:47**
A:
**1:00**
